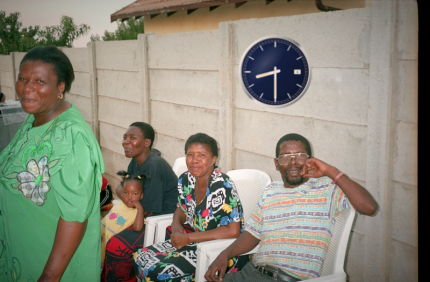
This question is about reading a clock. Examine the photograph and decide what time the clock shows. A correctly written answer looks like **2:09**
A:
**8:30**
